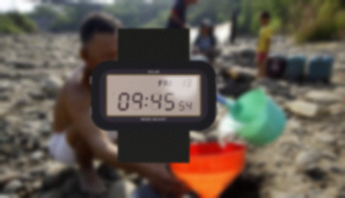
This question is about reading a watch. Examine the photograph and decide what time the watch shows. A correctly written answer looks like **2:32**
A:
**9:45**
